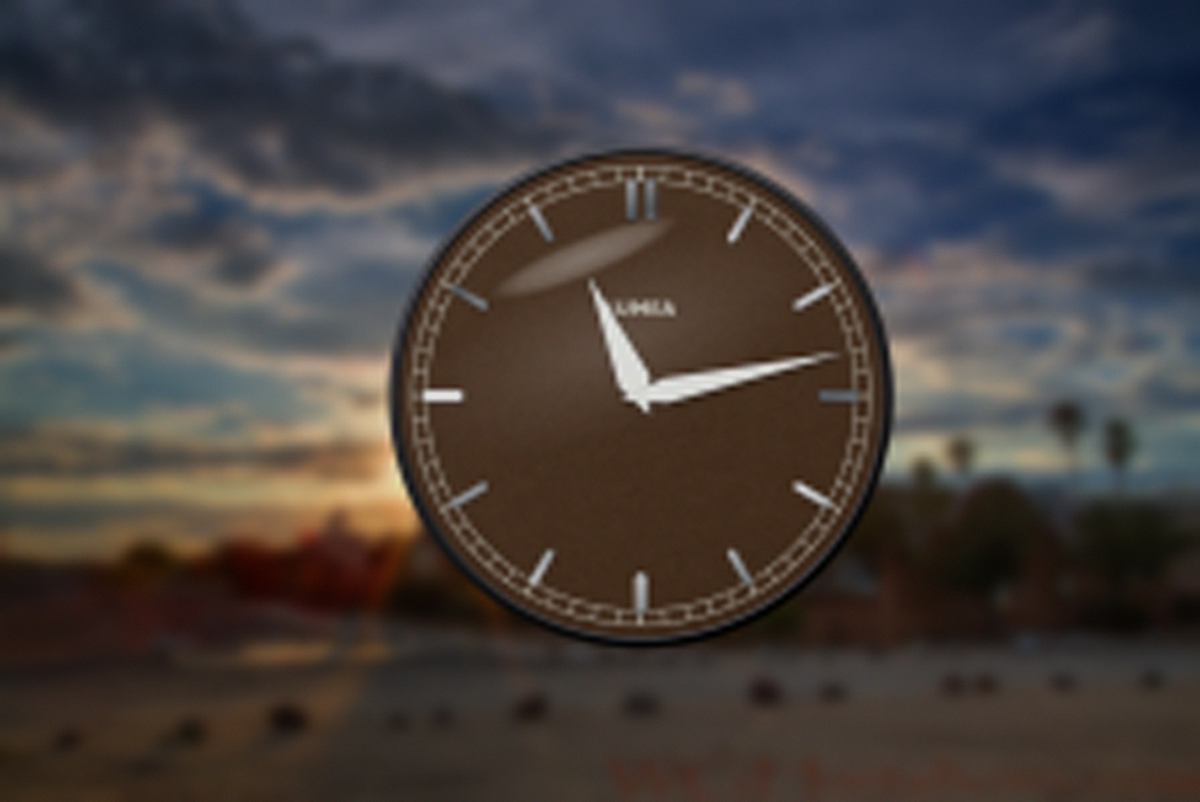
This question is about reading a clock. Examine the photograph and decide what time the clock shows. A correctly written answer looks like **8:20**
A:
**11:13**
